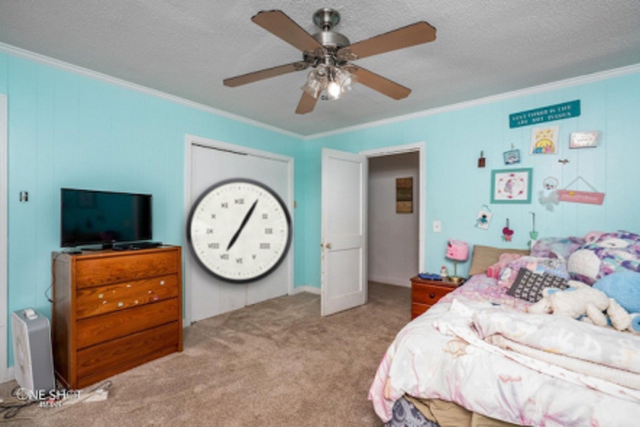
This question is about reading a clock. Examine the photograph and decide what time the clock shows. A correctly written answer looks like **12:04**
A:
**7:05**
